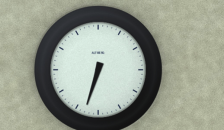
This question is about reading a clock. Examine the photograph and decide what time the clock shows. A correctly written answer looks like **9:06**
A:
**6:33**
